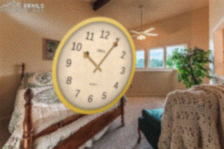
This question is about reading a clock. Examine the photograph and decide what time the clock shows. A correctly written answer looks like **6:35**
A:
**10:05**
